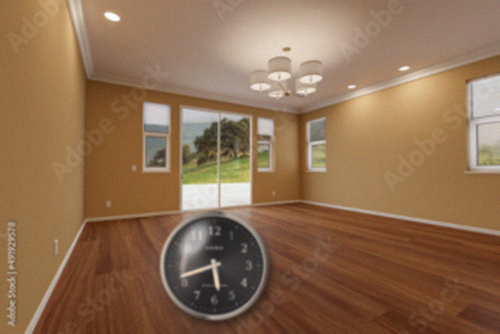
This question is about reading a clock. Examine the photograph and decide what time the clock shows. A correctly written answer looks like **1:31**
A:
**5:42**
